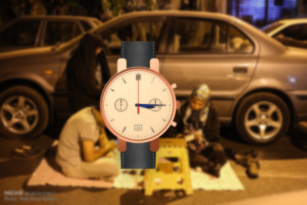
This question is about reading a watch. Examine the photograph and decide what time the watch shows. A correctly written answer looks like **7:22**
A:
**3:15**
